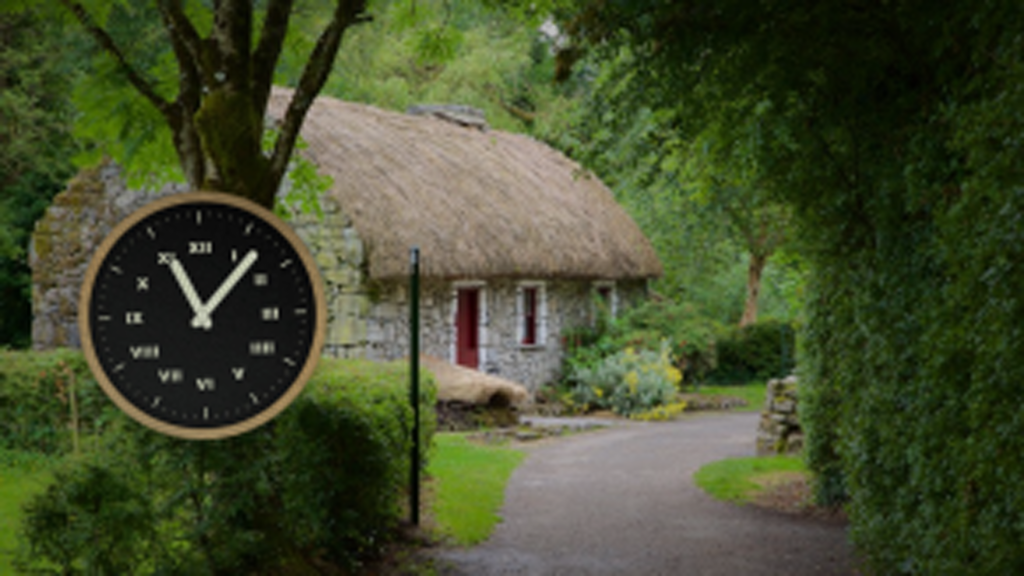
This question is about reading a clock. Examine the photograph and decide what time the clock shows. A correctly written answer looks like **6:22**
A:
**11:07**
